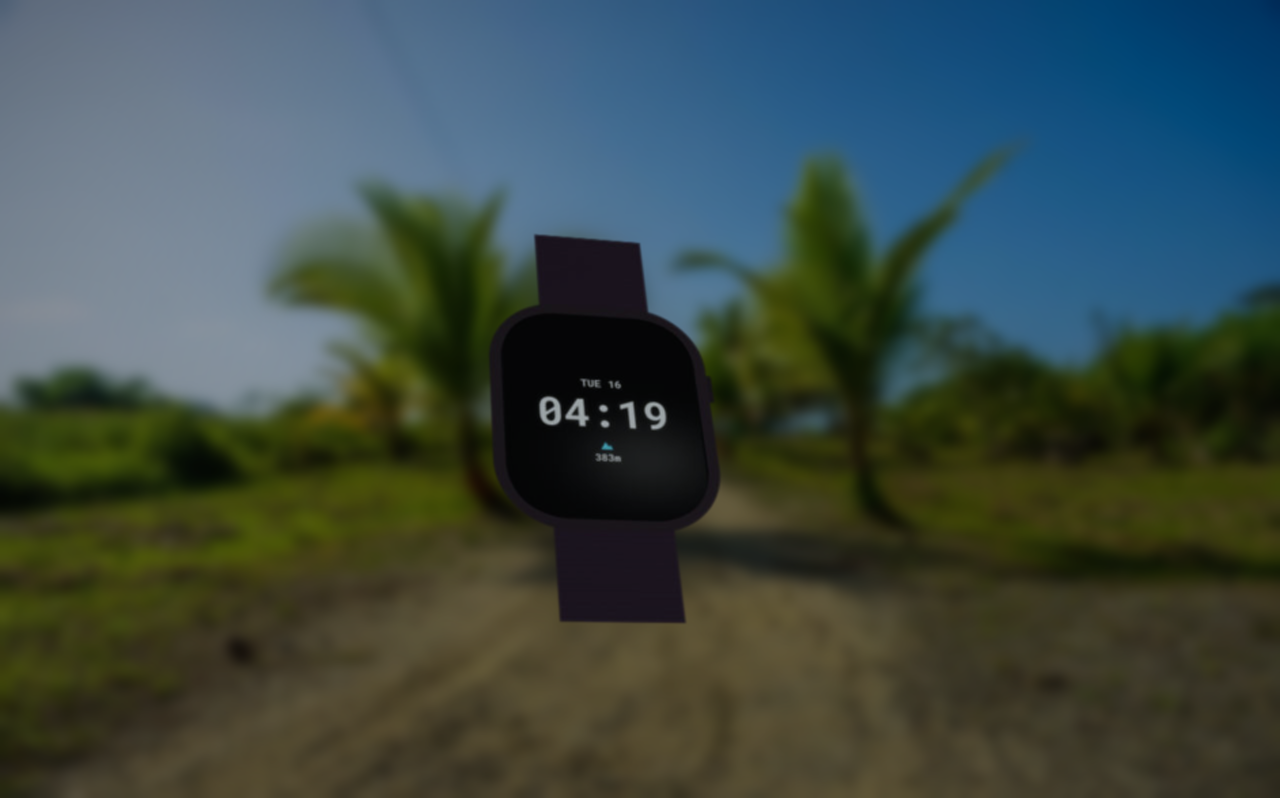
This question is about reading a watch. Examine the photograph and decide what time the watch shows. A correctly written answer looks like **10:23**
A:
**4:19**
